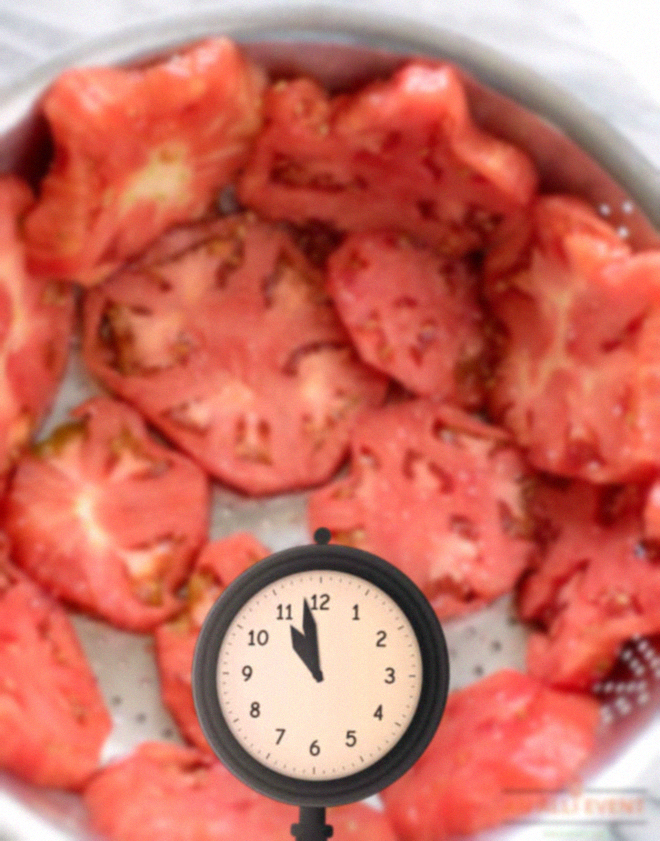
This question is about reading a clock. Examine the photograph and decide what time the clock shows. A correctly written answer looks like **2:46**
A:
**10:58**
